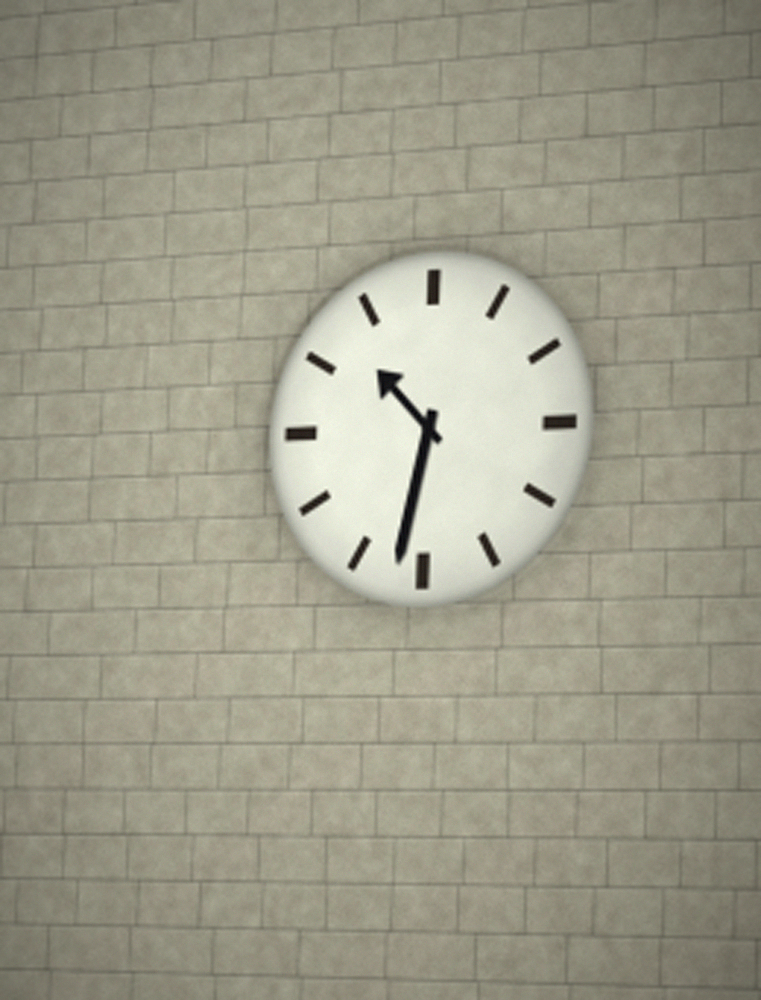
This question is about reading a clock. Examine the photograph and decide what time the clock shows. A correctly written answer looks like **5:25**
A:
**10:32**
